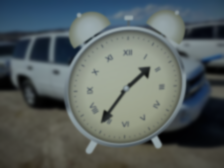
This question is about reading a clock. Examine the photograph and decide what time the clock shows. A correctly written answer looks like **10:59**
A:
**1:36**
